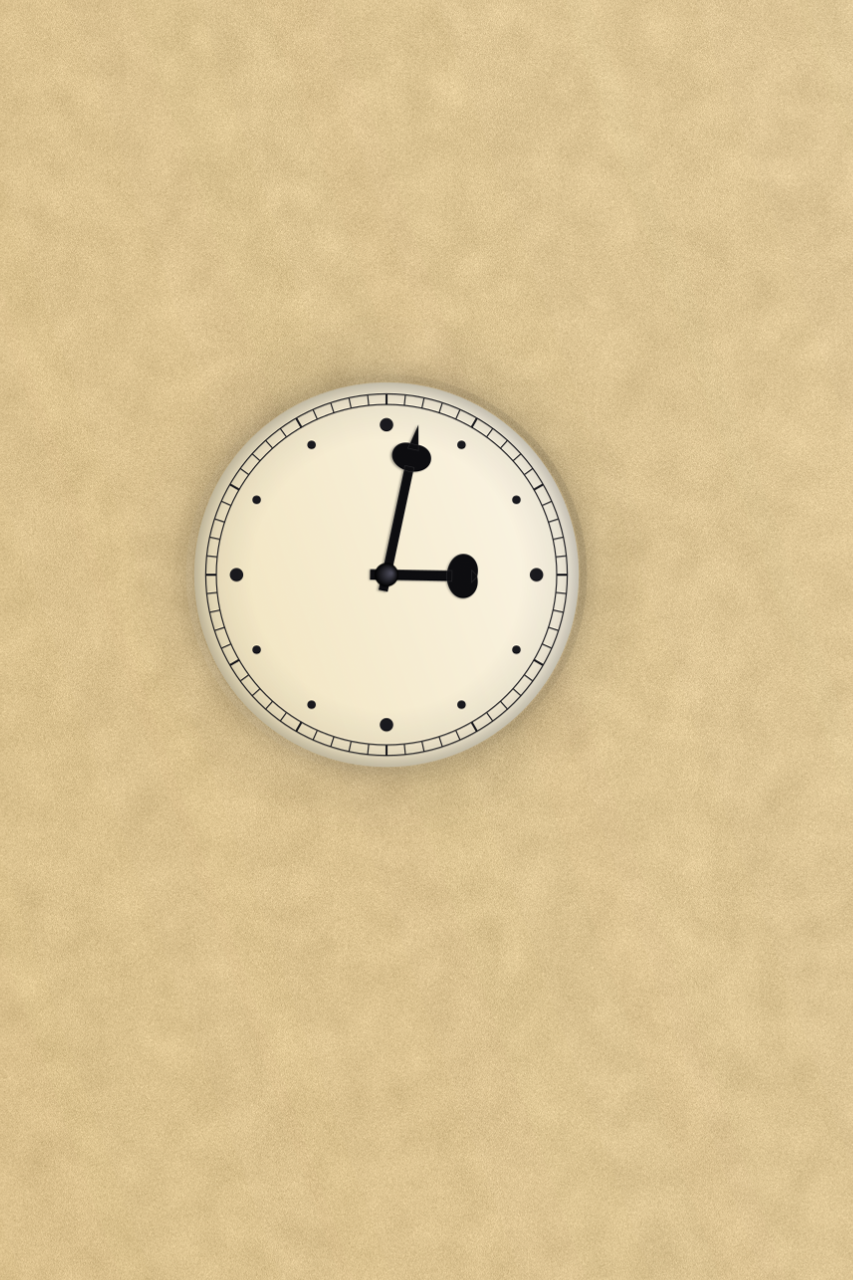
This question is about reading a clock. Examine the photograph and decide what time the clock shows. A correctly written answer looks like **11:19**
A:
**3:02**
